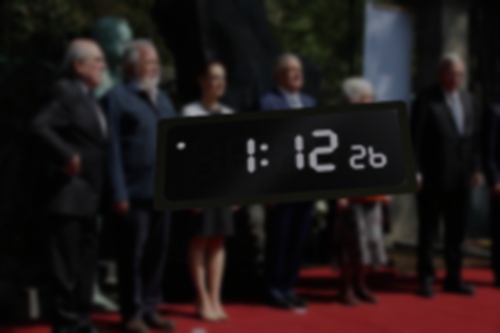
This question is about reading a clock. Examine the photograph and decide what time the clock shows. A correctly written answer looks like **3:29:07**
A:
**1:12:26**
